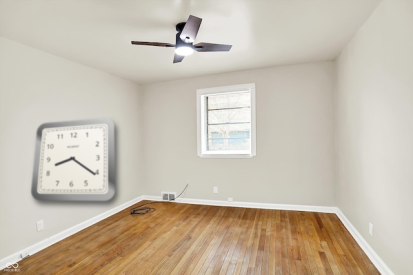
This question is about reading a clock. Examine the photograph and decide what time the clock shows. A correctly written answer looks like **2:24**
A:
**8:21**
